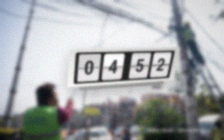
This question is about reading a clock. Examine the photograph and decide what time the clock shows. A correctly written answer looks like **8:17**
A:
**4:52**
